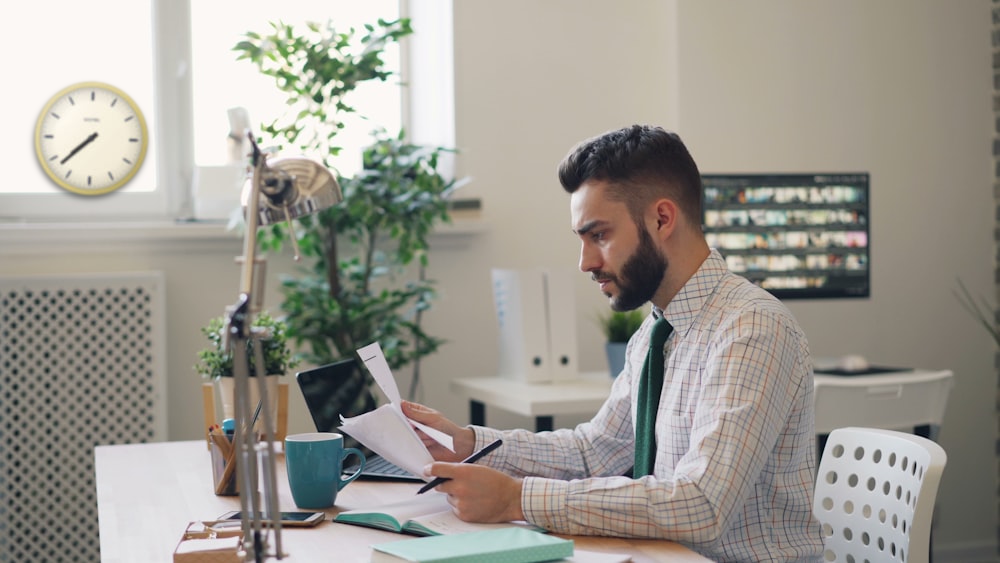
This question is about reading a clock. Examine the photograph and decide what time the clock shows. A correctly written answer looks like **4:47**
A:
**7:38**
